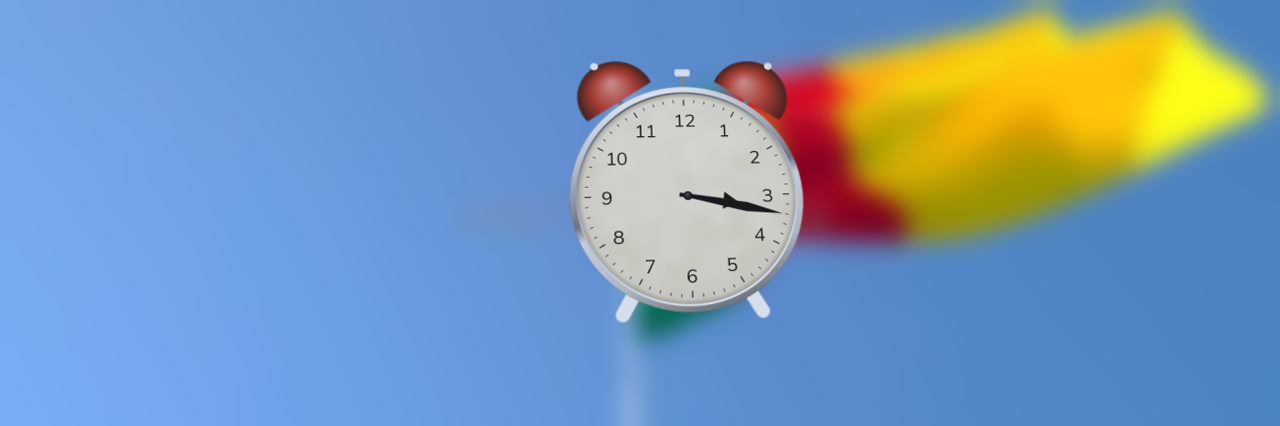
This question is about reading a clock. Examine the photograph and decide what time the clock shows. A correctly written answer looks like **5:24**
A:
**3:17**
